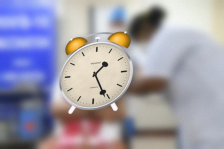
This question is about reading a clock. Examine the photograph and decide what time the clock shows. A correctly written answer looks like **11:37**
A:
**1:26**
